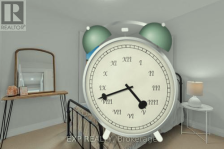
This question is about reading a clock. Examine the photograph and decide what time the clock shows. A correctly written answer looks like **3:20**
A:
**4:42**
